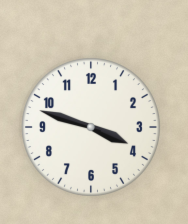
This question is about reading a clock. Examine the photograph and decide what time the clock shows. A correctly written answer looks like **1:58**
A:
**3:48**
